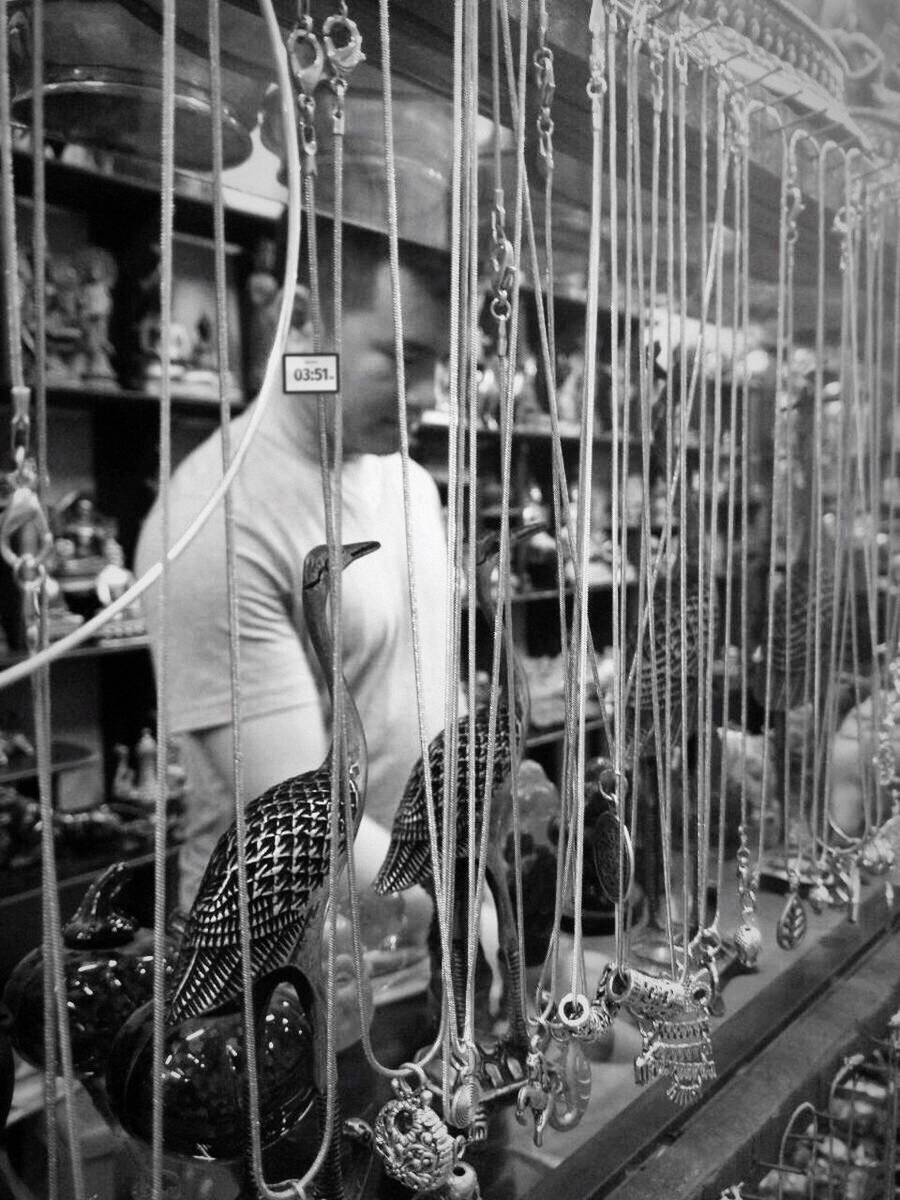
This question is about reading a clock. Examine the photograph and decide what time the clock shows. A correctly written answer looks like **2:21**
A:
**3:51**
